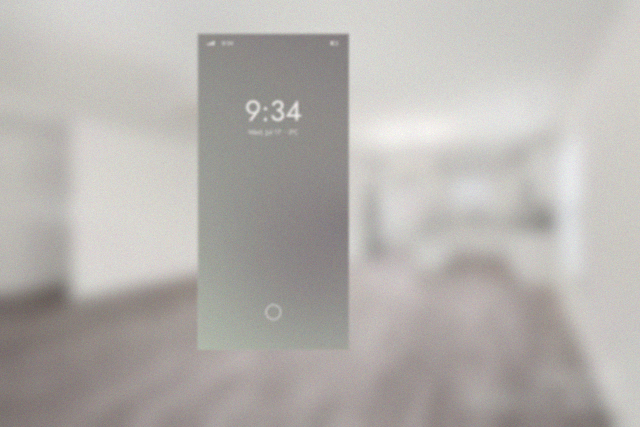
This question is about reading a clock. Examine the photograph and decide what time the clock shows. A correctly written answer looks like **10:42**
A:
**9:34**
